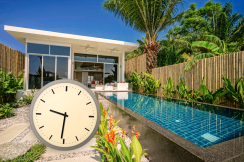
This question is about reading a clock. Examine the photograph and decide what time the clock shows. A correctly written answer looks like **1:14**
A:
**9:31**
